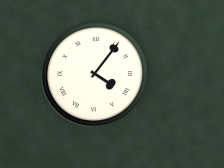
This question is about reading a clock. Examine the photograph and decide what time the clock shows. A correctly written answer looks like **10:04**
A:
**4:06**
